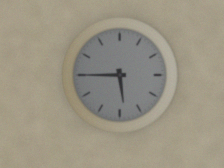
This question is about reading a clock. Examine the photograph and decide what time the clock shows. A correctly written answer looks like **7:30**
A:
**5:45**
